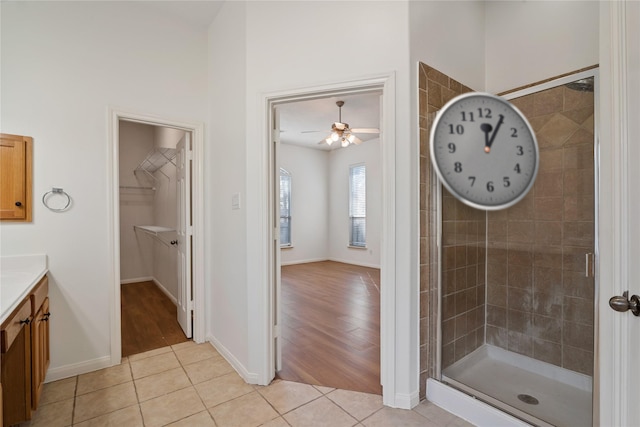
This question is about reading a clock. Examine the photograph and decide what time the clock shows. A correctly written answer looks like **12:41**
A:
**12:05**
